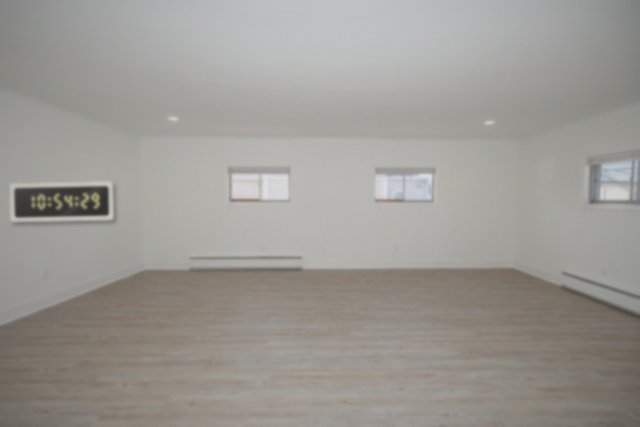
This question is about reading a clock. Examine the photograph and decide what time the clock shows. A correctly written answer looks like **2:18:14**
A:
**10:54:29**
